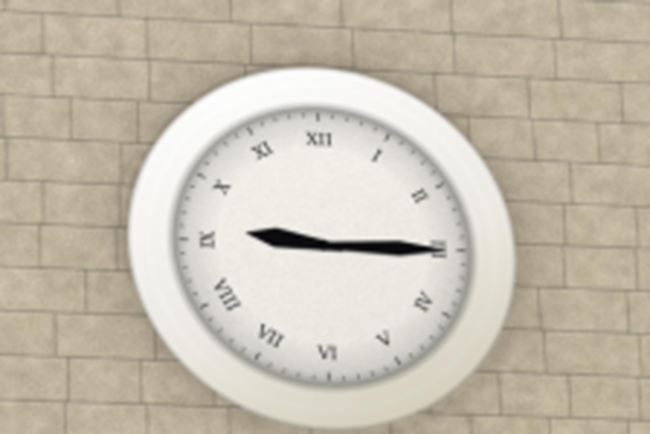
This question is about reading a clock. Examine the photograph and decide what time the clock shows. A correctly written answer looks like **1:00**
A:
**9:15**
